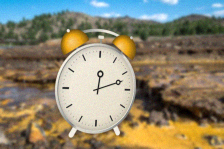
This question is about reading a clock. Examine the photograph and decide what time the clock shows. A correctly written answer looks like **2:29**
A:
**12:12**
